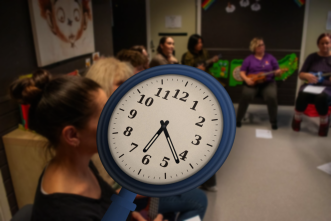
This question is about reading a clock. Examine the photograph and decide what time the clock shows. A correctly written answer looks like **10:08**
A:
**6:22**
